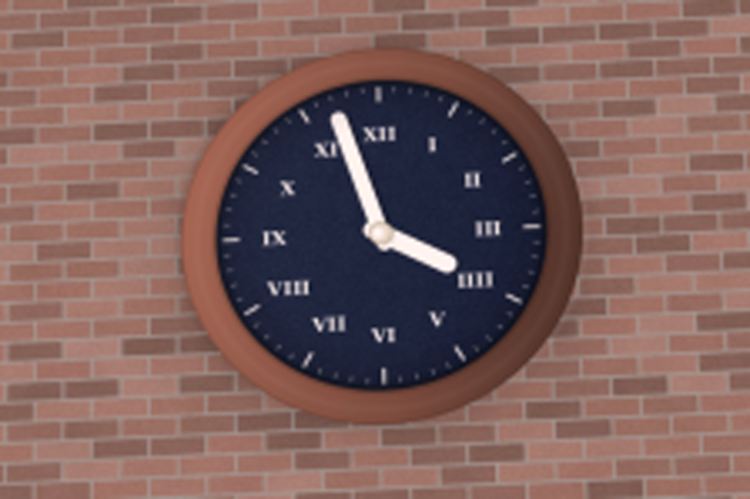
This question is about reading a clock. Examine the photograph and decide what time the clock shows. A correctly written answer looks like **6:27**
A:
**3:57**
